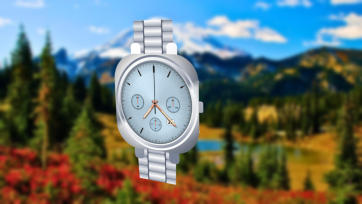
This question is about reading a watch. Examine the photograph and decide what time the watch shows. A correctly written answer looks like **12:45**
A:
**7:22**
